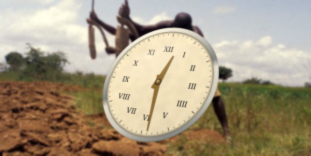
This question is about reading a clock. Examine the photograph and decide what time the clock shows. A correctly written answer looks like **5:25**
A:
**12:29**
